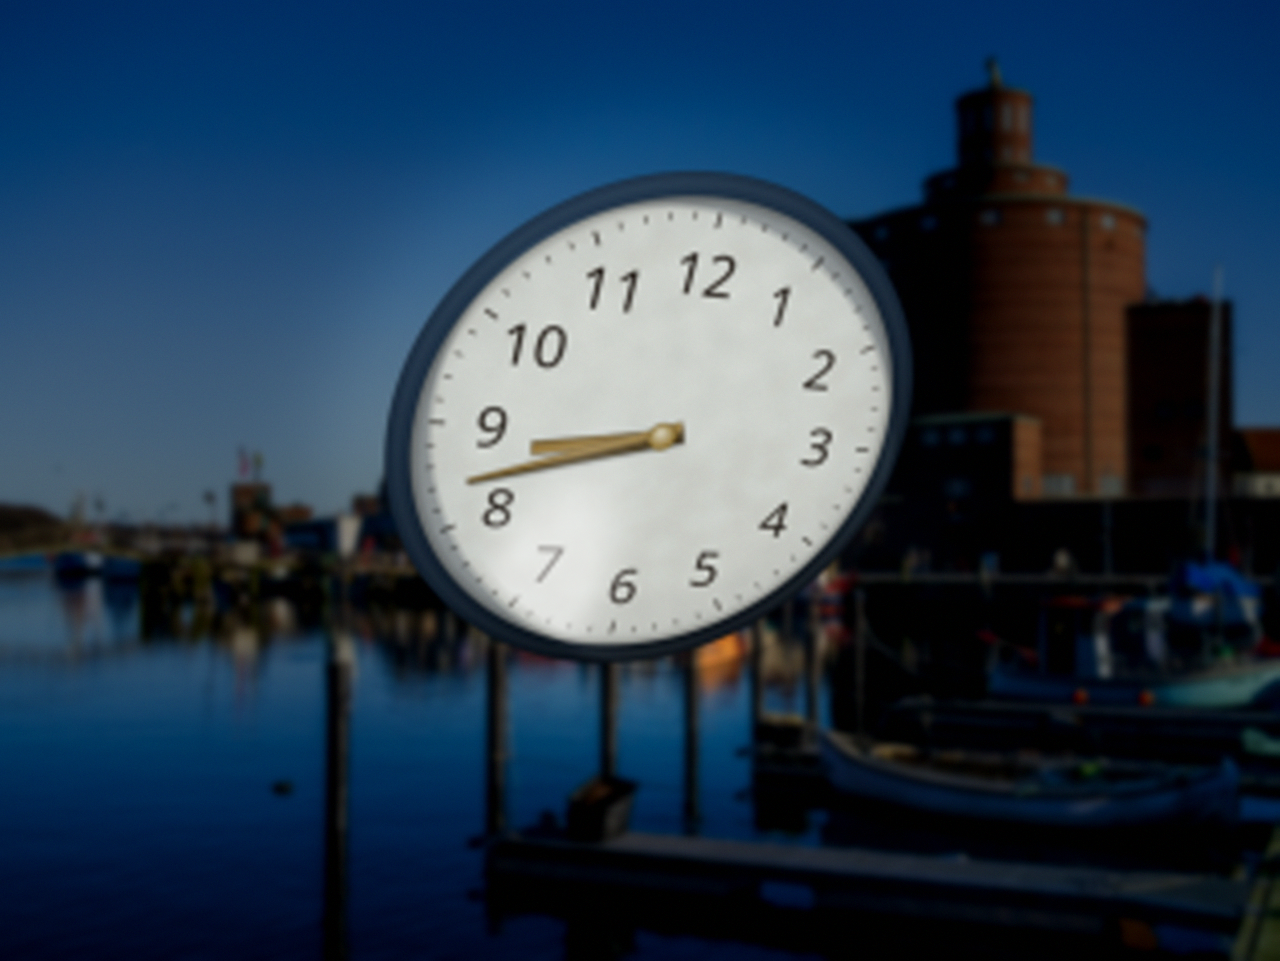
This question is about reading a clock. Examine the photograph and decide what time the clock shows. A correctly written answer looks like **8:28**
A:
**8:42**
